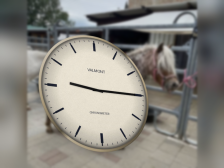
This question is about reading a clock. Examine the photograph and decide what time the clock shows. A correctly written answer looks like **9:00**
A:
**9:15**
